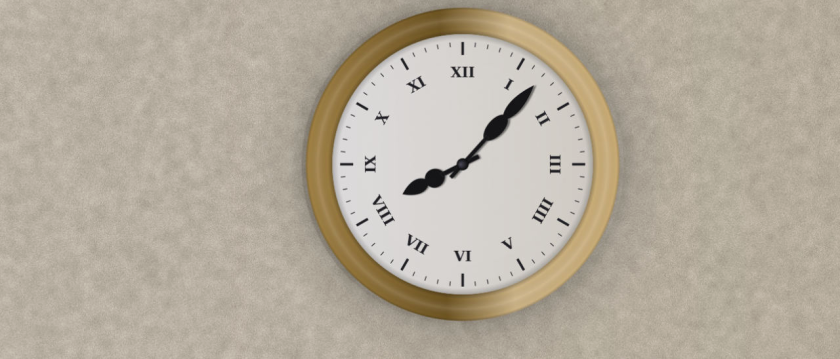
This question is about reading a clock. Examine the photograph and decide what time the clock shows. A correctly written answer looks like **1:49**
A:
**8:07**
